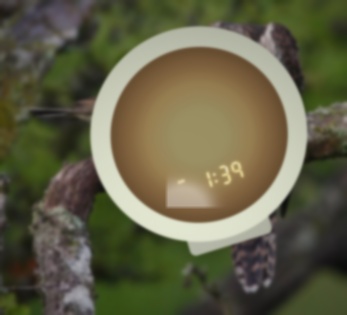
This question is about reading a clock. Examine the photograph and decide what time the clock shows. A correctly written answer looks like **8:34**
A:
**1:39**
